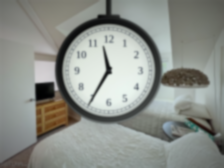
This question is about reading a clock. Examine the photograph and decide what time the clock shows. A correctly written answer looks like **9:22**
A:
**11:35**
